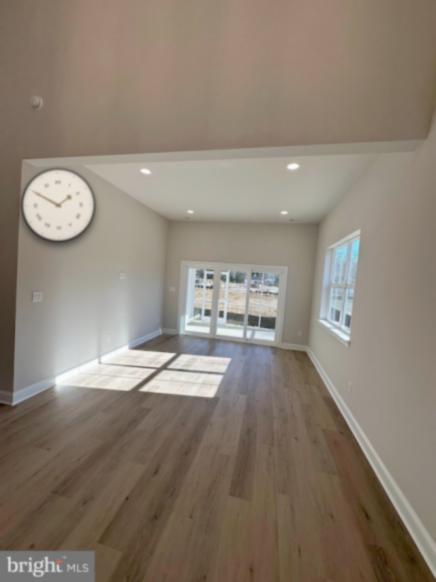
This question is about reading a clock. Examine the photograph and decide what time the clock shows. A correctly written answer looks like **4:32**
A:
**1:50**
